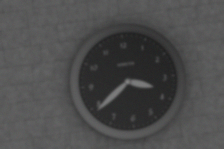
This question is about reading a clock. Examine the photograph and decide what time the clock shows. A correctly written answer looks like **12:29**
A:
**3:39**
